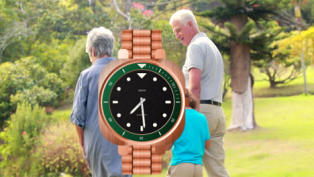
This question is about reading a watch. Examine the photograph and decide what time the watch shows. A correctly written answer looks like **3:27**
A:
**7:29**
